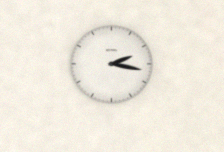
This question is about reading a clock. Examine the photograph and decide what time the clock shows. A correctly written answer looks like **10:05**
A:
**2:17**
